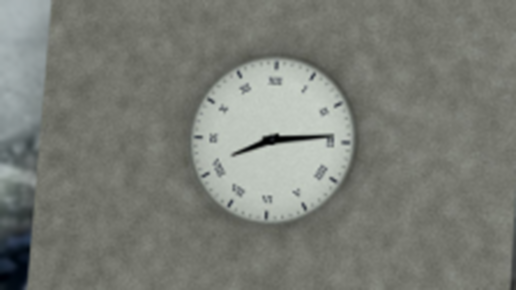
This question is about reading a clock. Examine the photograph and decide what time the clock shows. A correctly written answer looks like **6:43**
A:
**8:14**
